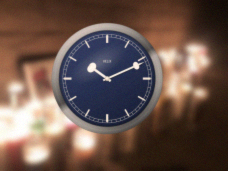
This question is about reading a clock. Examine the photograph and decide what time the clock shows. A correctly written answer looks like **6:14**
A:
**10:11**
